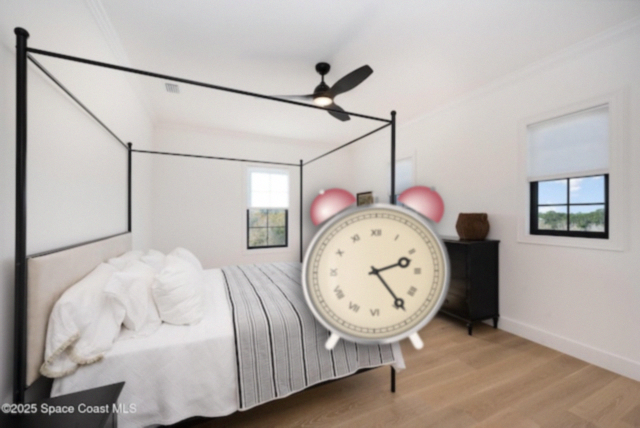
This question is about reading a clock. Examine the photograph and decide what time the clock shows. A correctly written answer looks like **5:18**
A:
**2:24**
